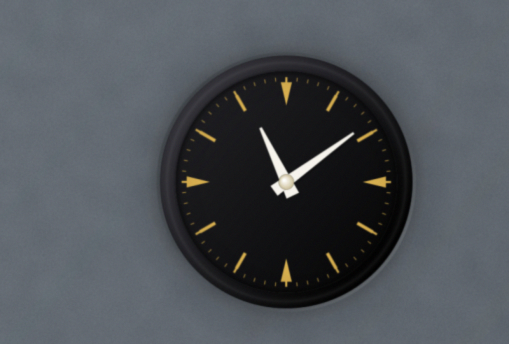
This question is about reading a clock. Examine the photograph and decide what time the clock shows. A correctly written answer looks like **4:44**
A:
**11:09**
